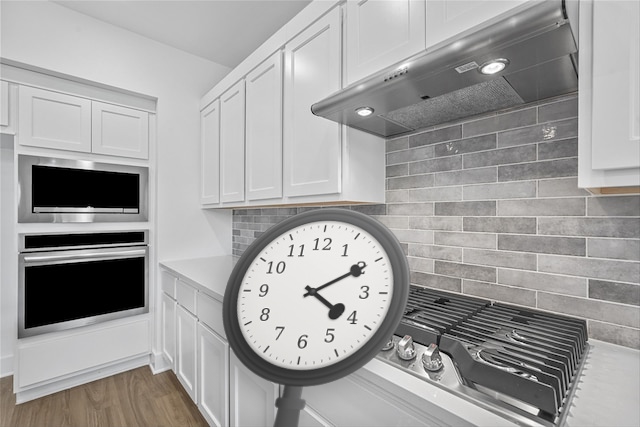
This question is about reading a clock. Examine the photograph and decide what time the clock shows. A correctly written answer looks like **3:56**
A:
**4:10**
